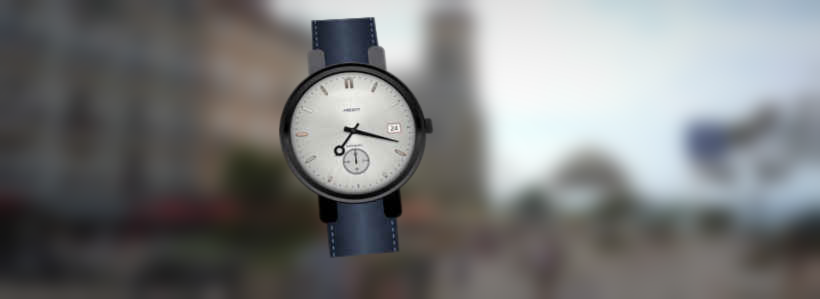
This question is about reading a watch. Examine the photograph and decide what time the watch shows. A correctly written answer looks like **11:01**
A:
**7:18**
